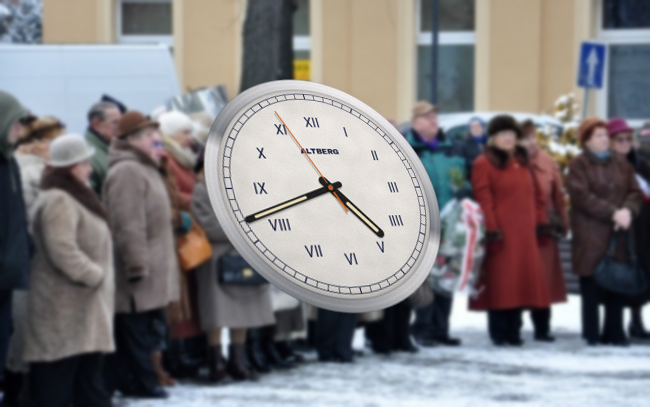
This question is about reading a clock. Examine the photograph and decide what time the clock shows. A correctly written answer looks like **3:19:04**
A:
**4:41:56**
